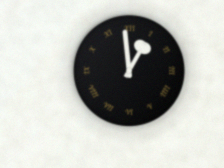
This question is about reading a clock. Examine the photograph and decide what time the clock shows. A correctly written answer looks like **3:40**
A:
**12:59**
